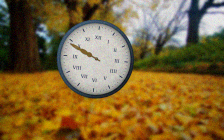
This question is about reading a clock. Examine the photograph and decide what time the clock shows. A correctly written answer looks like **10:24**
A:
**9:49**
